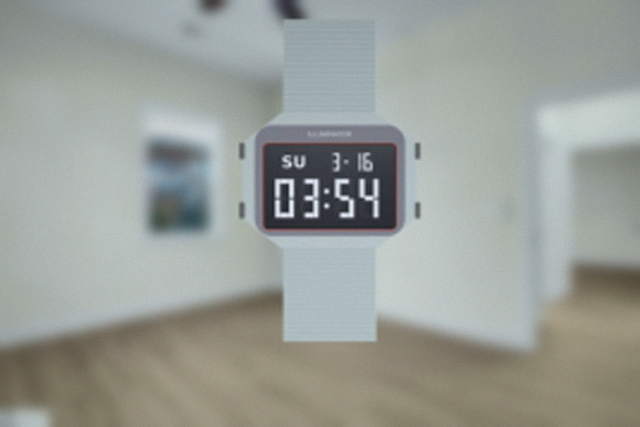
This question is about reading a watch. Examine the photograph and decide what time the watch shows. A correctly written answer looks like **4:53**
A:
**3:54**
